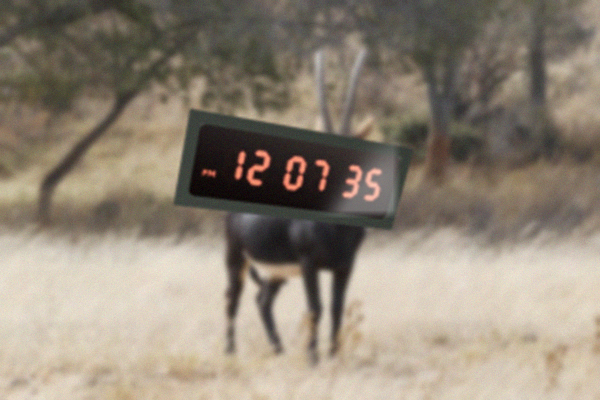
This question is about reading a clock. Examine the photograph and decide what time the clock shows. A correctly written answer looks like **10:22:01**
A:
**12:07:35**
